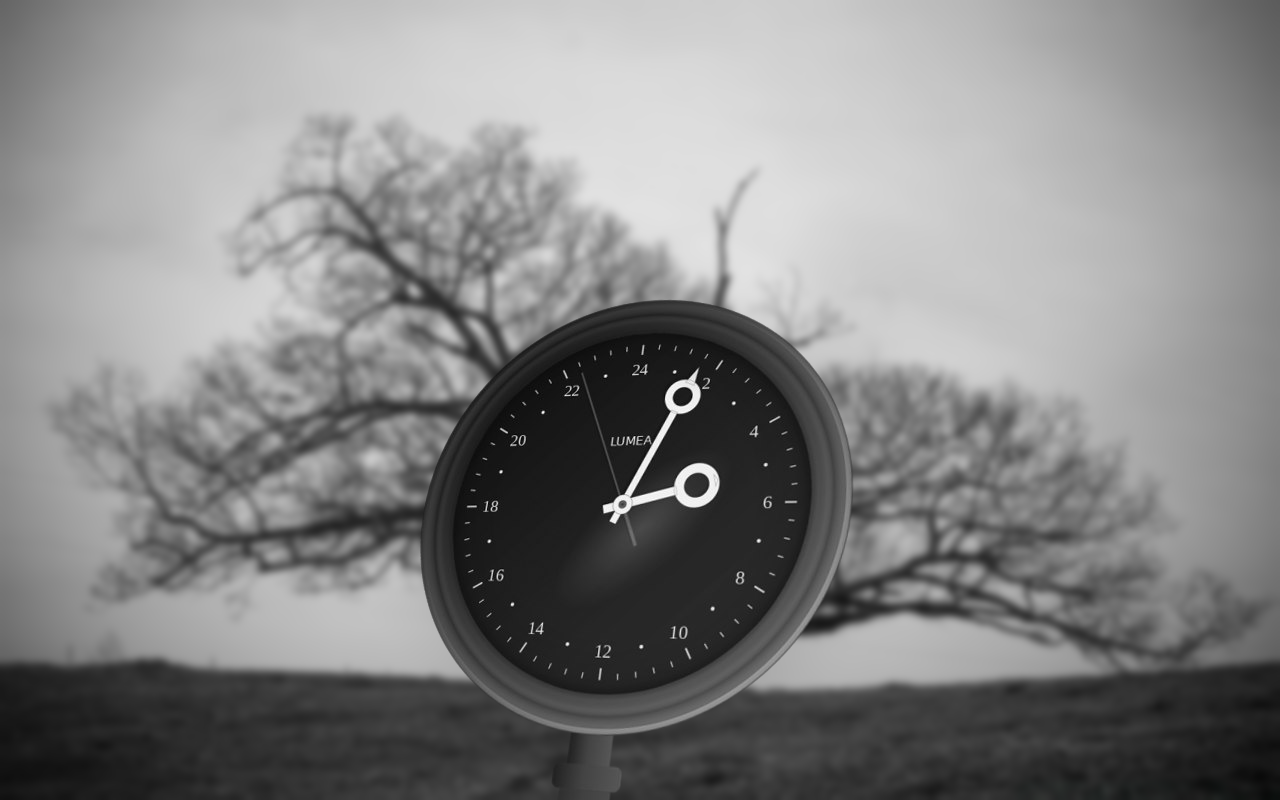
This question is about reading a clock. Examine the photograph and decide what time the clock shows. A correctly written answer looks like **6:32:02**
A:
**5:03:56**
